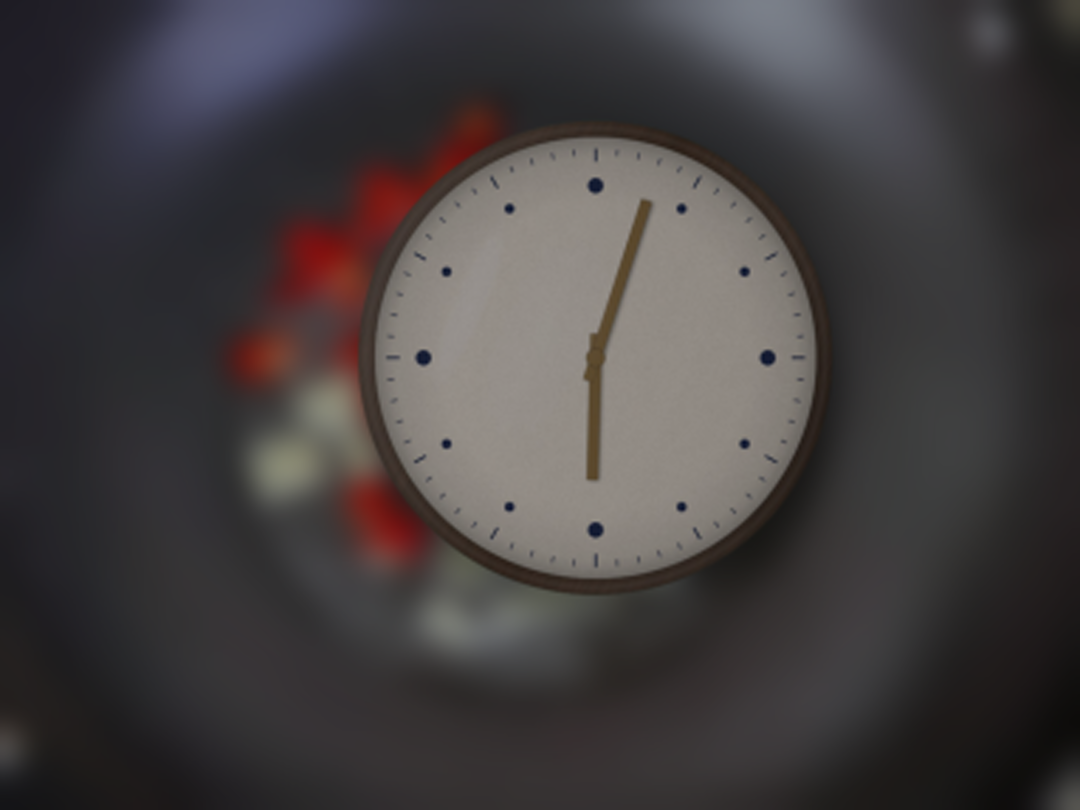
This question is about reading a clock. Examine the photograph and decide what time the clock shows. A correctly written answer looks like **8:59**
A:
**6:03**
